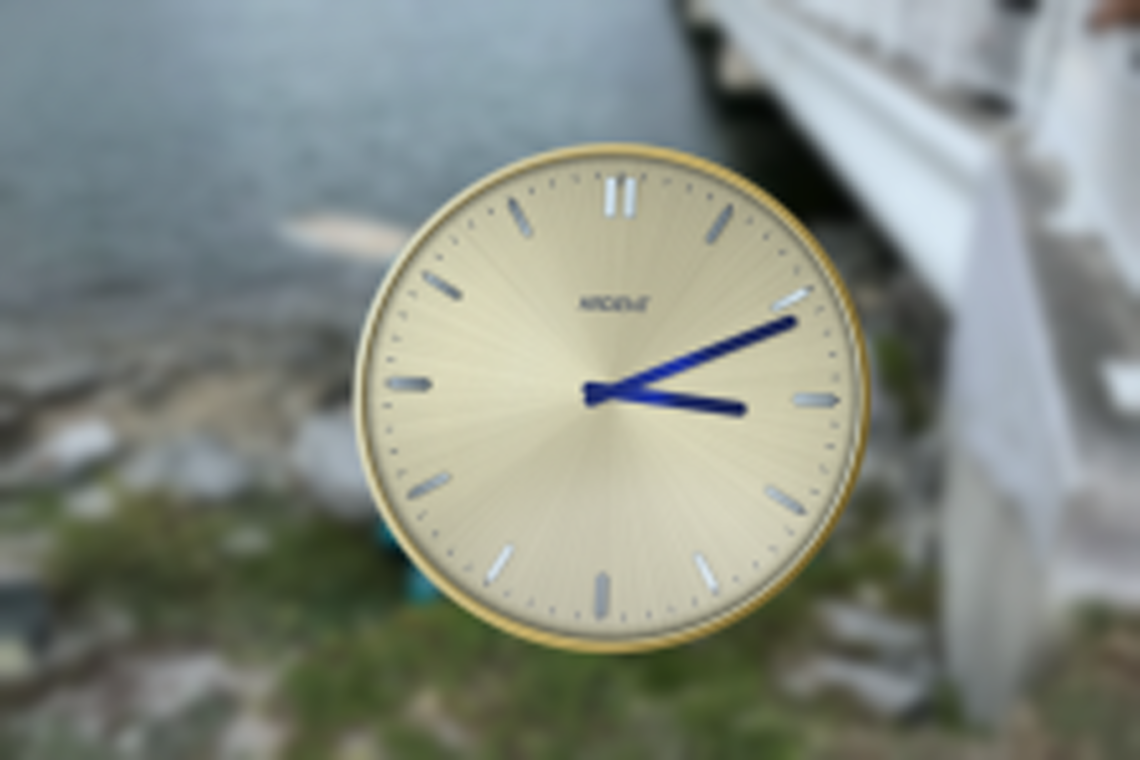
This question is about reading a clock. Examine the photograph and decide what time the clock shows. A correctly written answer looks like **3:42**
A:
**3:11**
